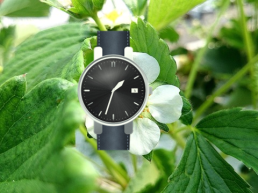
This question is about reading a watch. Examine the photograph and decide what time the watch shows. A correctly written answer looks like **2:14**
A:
**1:33**
